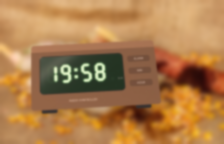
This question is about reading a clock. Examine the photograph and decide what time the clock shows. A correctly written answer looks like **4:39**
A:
**19:58**
